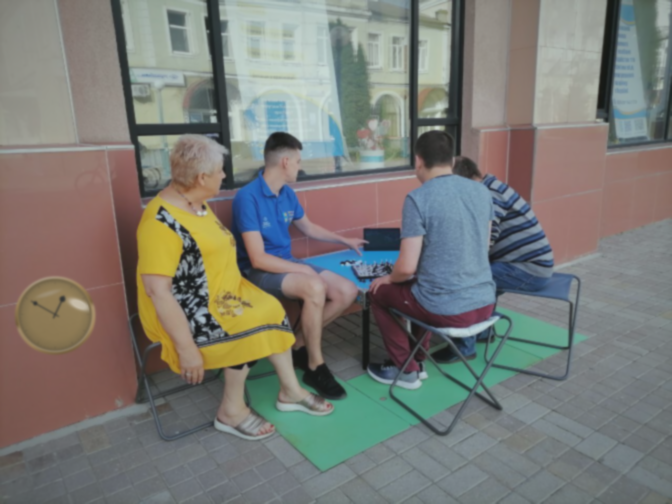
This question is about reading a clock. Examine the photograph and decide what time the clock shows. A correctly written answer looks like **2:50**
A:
**12:50**
